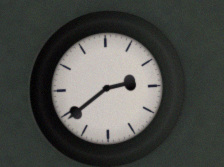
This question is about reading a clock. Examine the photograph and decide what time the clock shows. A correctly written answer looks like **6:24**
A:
**2:39**
